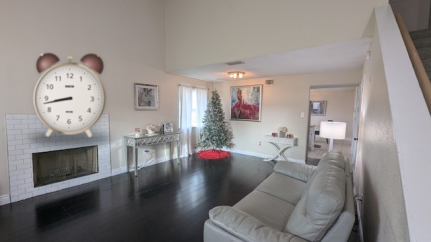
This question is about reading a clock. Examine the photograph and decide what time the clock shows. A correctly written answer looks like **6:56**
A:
**8:43**
